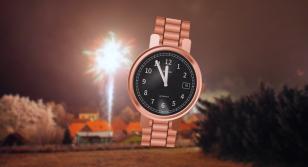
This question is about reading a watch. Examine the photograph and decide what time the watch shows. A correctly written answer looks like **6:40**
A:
**11:55**
